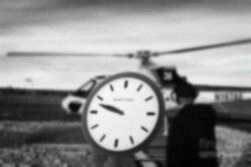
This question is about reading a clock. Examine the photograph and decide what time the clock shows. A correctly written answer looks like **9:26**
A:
**9:48**
